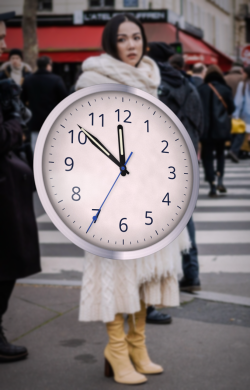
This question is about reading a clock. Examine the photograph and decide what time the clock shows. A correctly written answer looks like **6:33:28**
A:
**11:51:35**
